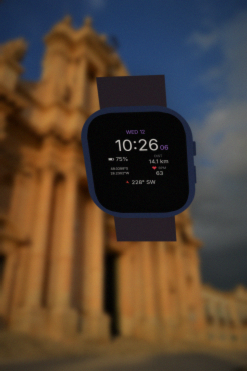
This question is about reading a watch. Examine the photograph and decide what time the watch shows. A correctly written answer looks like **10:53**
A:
**10:26**
